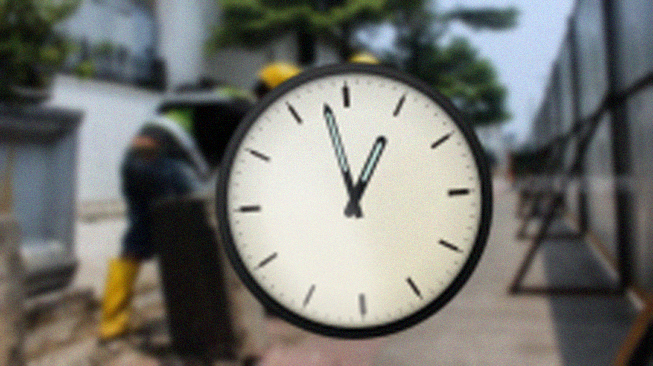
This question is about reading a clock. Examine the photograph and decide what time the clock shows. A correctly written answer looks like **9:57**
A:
**12:58**
